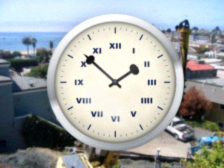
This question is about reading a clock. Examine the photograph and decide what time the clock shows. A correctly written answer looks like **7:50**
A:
**1:52**
